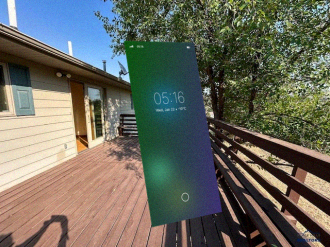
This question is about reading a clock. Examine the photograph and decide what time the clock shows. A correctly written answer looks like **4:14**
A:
**5:16**
